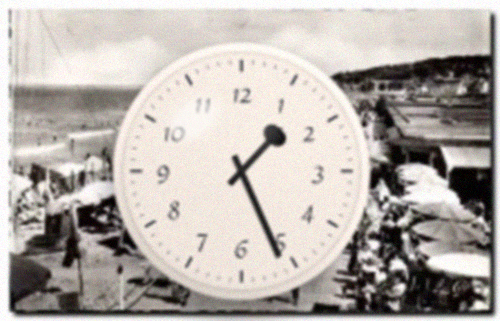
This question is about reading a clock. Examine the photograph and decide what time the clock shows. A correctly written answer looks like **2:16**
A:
**1:26**
